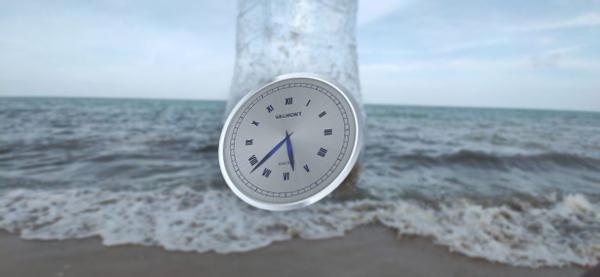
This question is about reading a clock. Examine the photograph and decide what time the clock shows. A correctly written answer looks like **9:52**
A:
**5:38**
